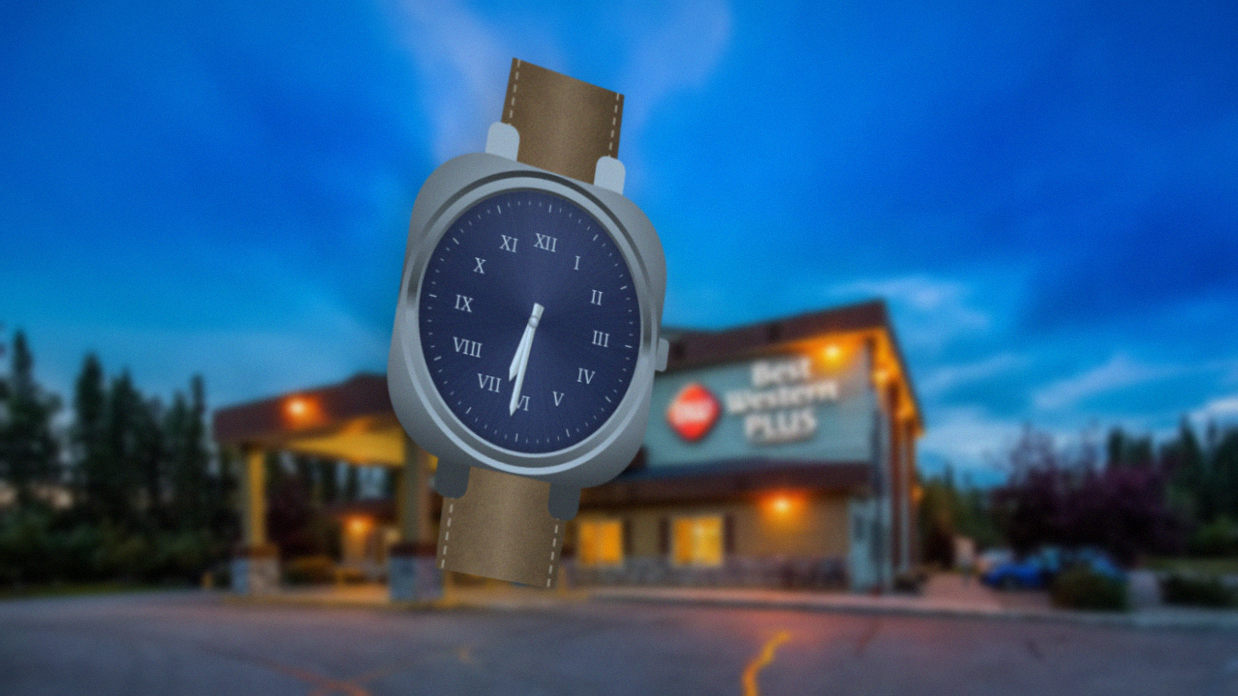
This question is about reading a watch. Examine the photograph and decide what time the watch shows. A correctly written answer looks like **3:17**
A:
**6:31**
